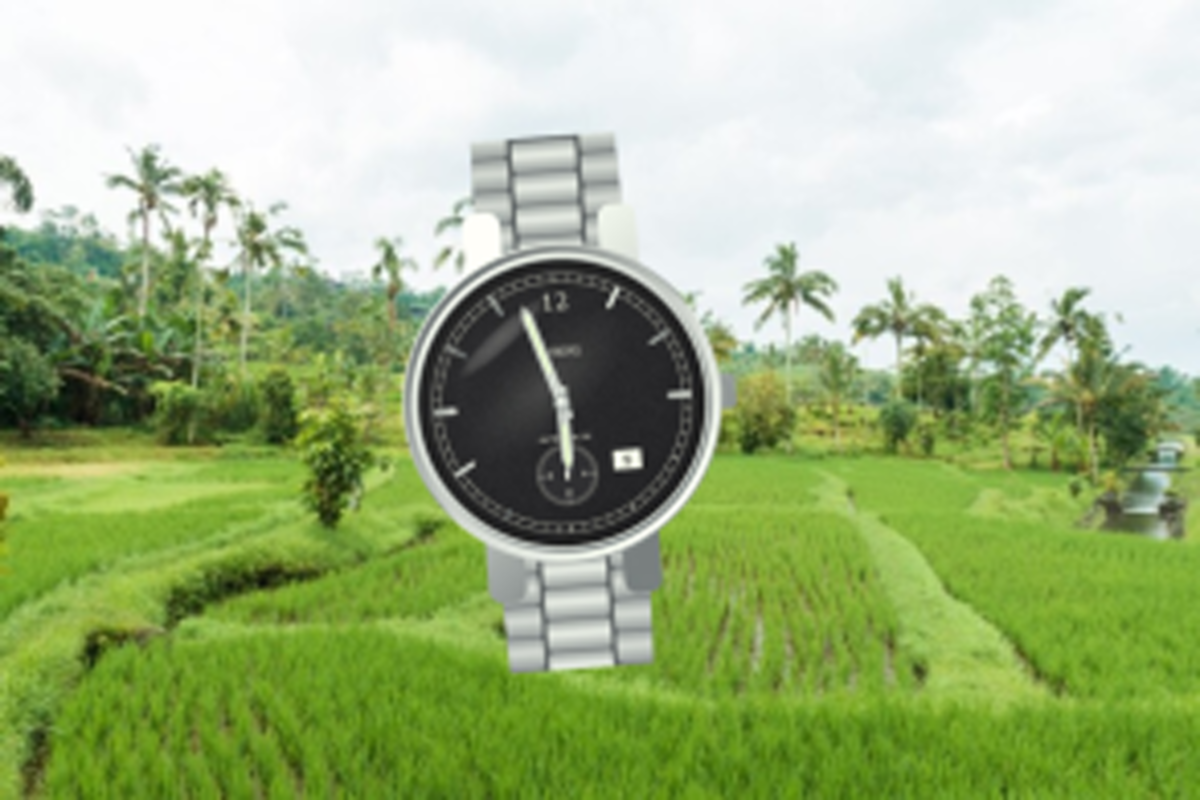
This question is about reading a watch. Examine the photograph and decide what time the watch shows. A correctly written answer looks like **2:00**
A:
**5:57**
